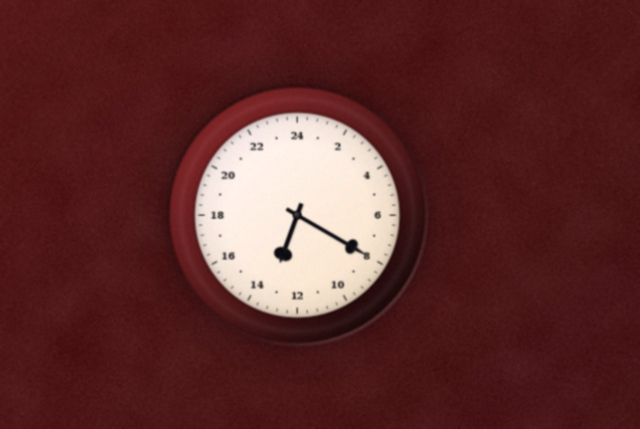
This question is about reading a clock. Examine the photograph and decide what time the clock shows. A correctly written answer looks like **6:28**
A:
**13:20**
